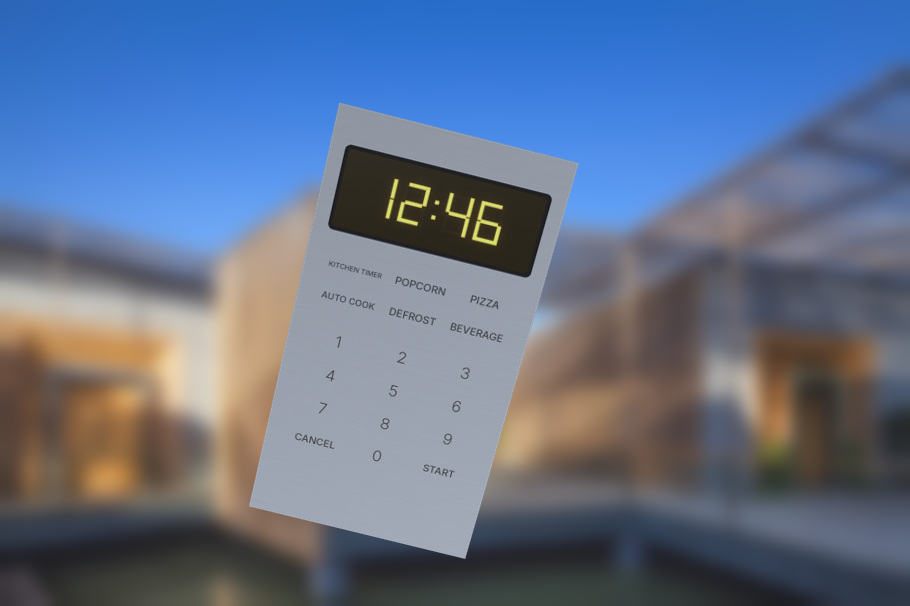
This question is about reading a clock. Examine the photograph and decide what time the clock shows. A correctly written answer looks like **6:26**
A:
**12:46**
